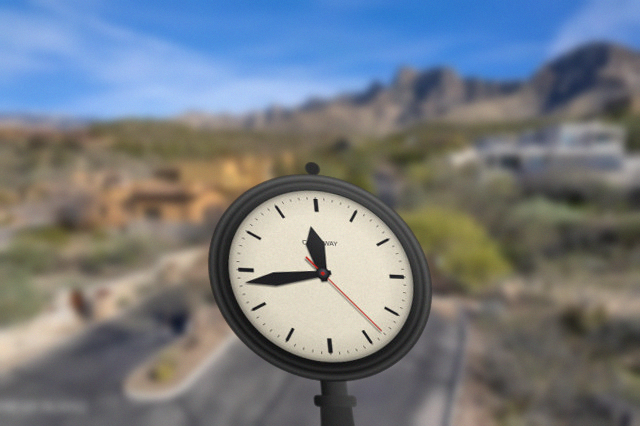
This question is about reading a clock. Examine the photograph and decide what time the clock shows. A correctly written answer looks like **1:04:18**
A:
**11:43:23**
